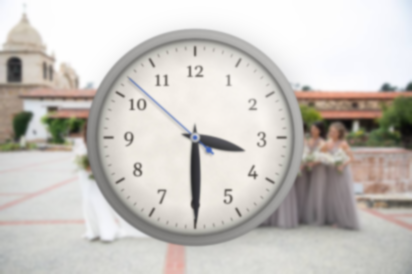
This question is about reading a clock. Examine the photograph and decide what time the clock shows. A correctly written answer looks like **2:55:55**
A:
**3:29:52**
